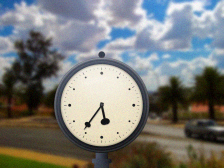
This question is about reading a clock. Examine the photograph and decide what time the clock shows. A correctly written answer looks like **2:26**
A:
**5:36**
